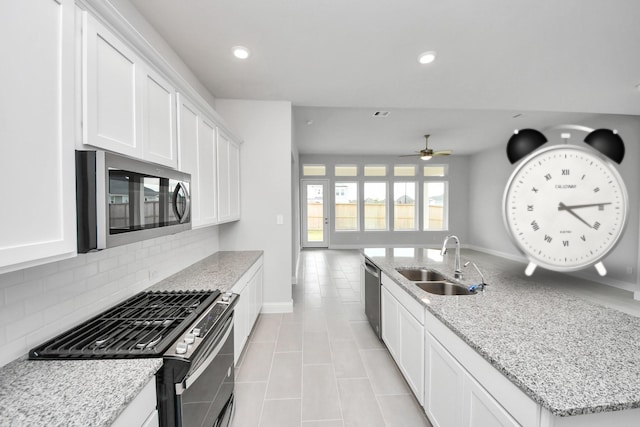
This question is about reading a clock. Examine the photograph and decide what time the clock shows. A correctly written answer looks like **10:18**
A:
**4:14**
